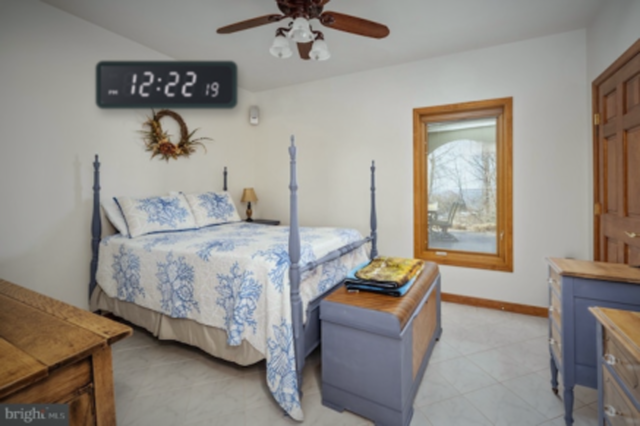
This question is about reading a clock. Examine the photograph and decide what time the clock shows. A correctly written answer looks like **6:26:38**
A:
**12:22:19**
